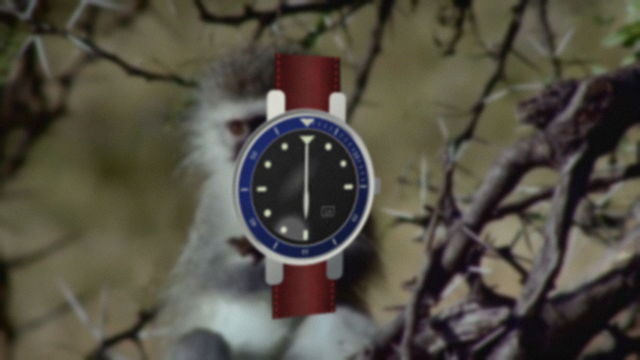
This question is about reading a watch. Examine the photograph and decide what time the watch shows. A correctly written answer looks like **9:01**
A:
**6:00**
